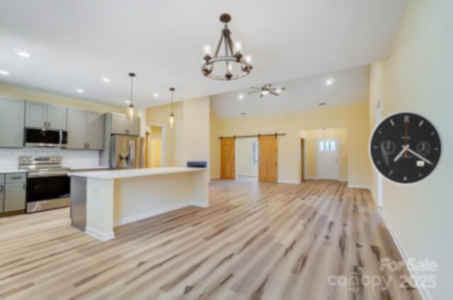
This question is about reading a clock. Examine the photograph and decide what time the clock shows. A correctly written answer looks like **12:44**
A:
**7:20**
